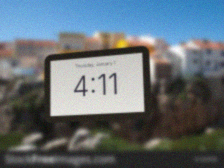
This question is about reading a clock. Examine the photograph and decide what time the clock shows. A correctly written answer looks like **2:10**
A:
**4:11**
